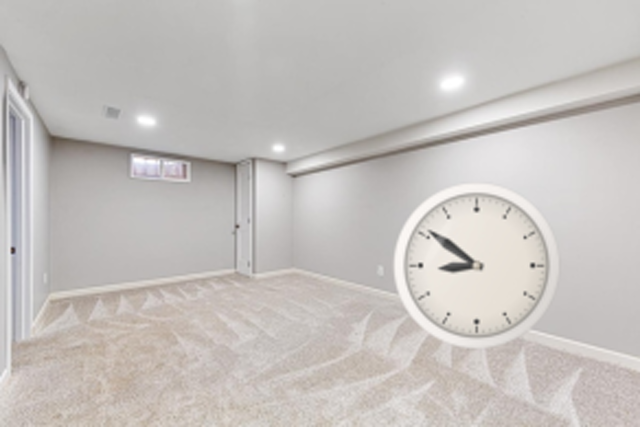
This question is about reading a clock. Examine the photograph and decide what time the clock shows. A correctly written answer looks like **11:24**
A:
**8:51**
